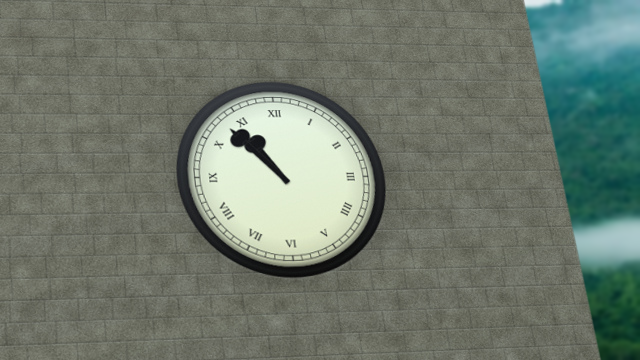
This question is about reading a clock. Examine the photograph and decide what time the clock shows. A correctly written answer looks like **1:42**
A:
**10:53**
